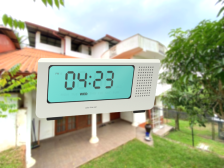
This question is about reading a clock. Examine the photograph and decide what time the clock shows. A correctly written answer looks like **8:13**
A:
**4:23**
